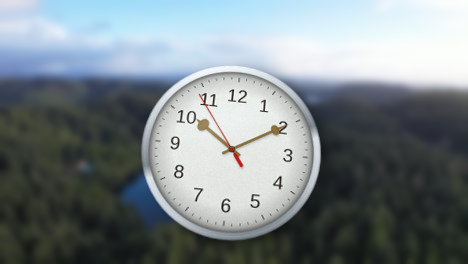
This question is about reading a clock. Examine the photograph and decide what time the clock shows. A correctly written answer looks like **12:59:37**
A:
**10:09:54**
